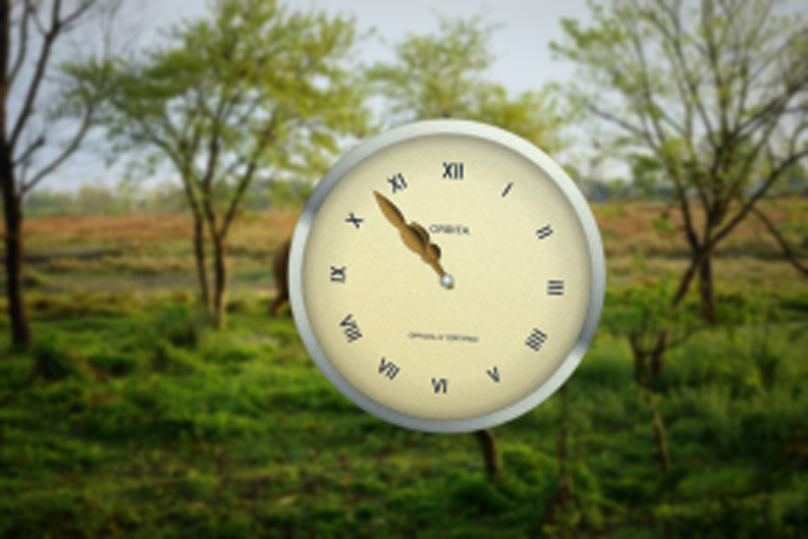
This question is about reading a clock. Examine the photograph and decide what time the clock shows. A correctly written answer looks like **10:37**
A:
**10:53**
